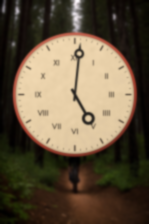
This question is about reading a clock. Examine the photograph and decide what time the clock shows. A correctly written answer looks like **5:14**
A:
**5:01**
